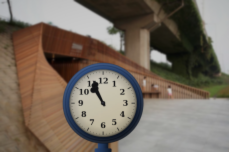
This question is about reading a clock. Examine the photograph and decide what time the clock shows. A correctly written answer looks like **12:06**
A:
**10:56**
